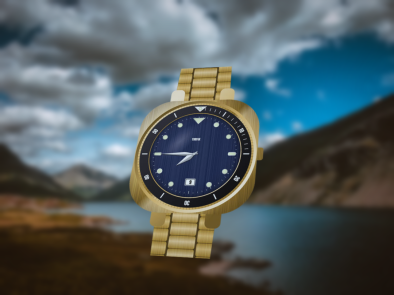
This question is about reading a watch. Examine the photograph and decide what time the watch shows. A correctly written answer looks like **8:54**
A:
**7:45**
